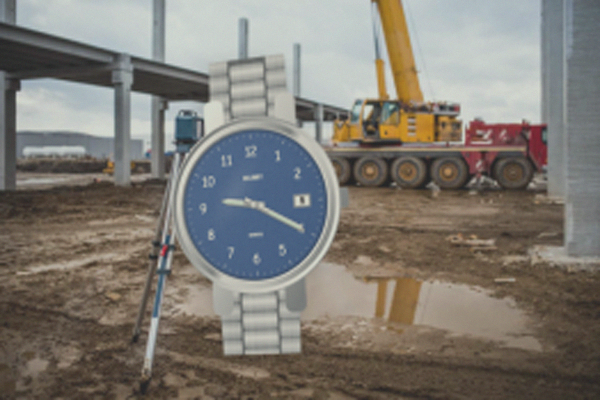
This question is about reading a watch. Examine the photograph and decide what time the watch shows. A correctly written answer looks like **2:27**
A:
**9:20**
